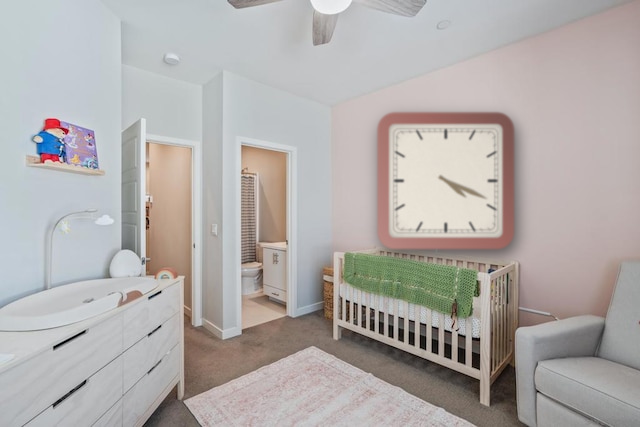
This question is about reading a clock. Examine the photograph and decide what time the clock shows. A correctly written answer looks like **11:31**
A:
**4:19**
